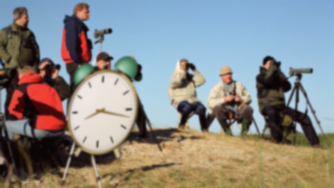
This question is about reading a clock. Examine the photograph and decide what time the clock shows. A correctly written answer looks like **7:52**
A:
**8:17**
